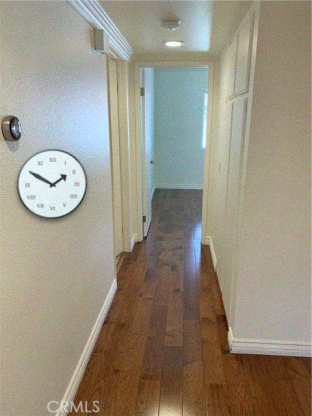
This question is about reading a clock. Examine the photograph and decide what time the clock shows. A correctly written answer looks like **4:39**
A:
**1:50**
